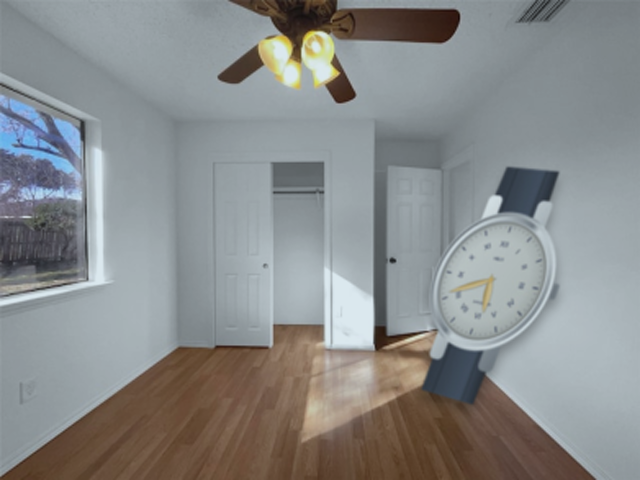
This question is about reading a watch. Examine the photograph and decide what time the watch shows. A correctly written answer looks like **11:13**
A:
**5:41**
